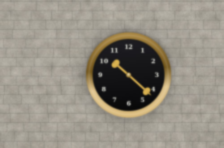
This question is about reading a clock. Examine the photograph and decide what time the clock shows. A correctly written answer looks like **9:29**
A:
**10:22**
